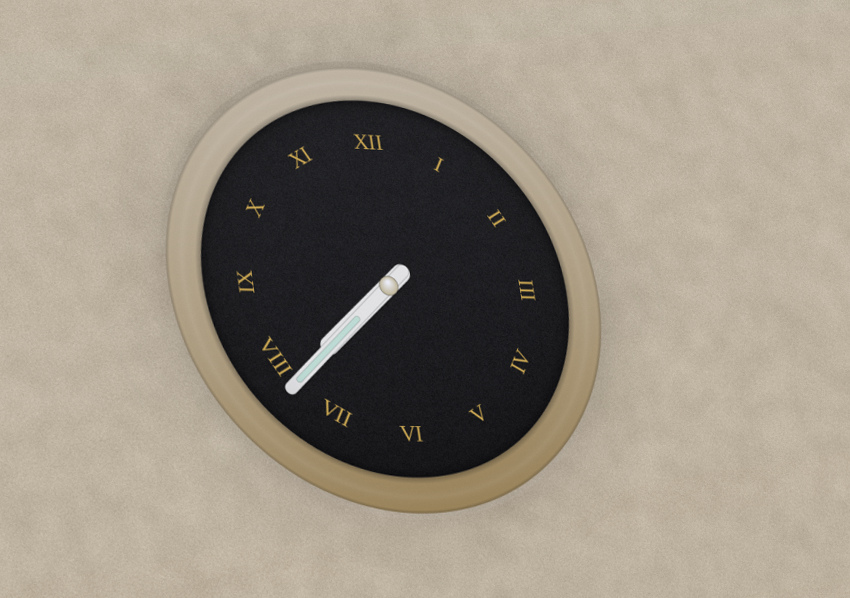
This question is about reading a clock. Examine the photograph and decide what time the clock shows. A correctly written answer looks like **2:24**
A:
**7:38**
